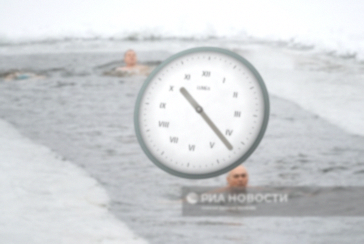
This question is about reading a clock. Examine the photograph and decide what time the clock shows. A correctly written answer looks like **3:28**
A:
**10:22**
